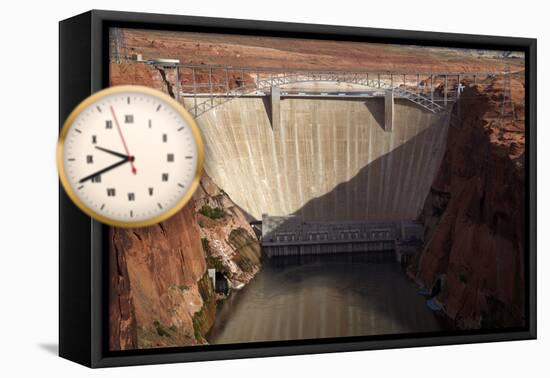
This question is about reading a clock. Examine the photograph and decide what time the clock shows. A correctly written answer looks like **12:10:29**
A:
**9:40:57**
